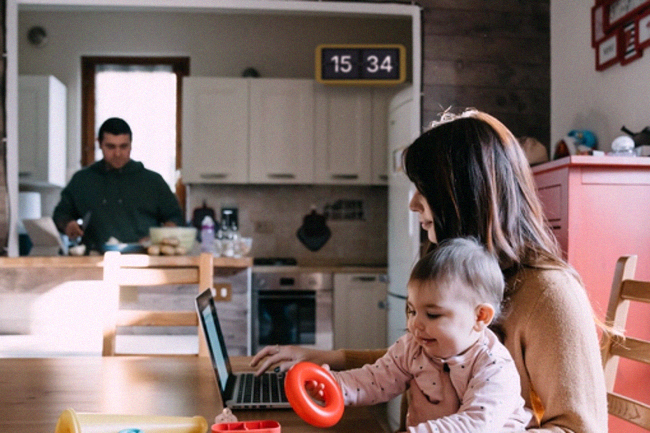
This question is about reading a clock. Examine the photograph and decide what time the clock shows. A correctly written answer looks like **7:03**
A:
**15:34**
